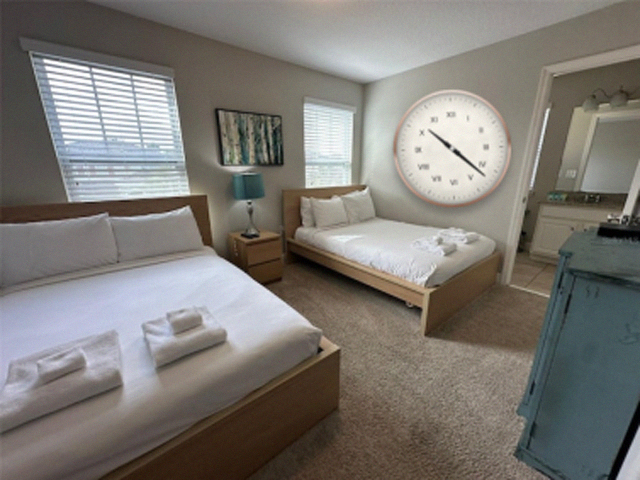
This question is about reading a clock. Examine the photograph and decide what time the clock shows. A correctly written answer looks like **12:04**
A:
**10:22**
